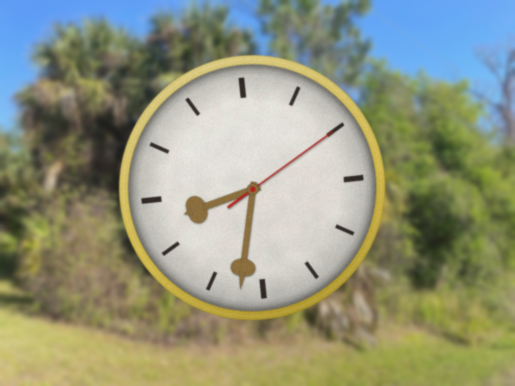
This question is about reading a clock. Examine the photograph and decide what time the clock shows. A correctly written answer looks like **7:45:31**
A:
**8:32:10**
